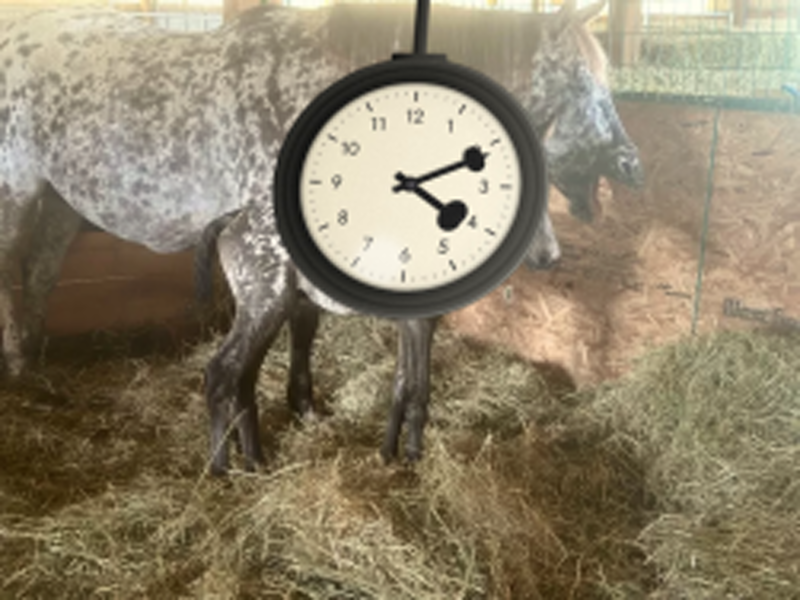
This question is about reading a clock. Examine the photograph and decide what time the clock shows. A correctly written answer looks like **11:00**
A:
**4:11**
